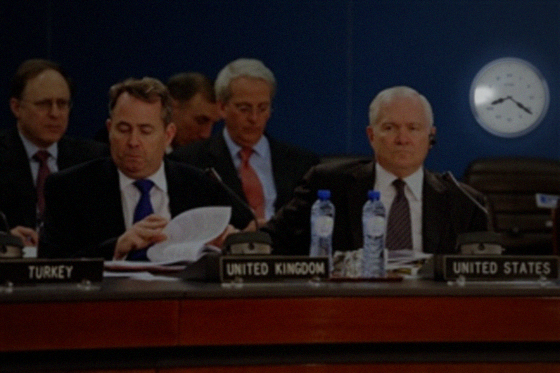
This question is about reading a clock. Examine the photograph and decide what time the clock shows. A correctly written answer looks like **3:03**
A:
**8:21**
